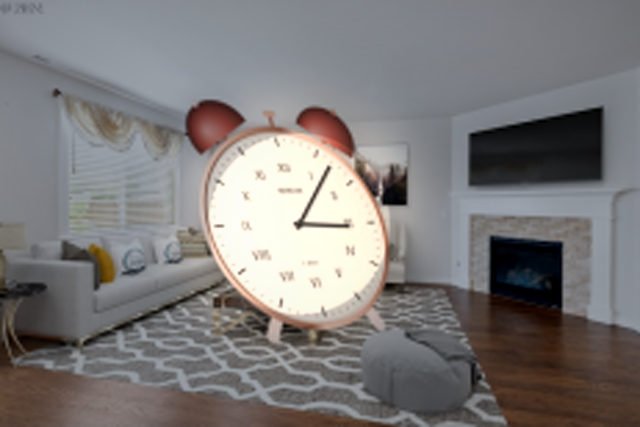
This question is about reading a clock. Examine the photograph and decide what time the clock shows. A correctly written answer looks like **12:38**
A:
**3:07**
